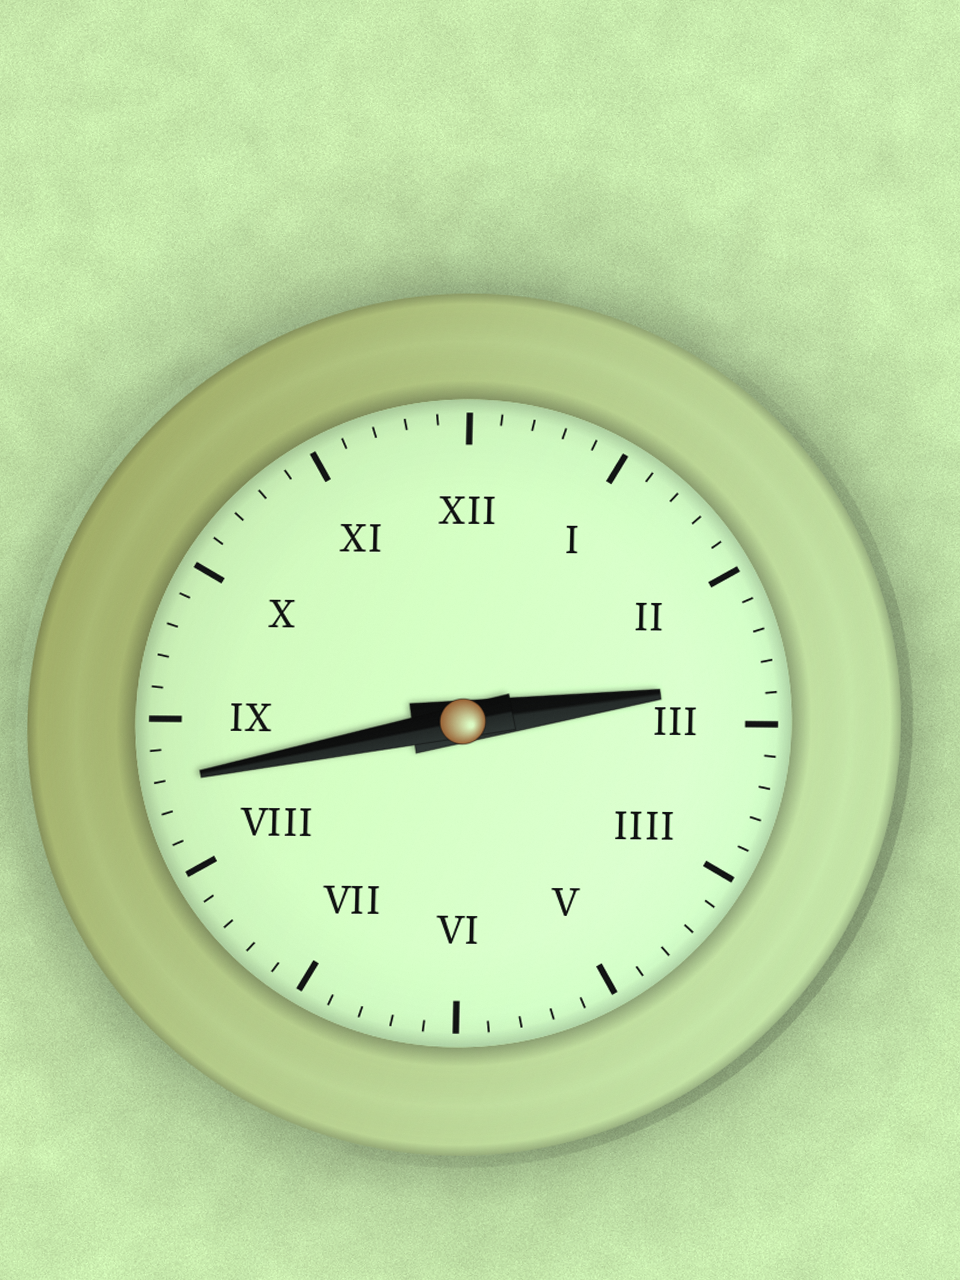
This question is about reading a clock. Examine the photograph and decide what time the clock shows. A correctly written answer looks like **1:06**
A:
**2:43**
